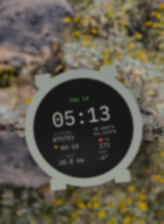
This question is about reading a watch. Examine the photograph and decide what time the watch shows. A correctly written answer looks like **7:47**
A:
**5:13**
